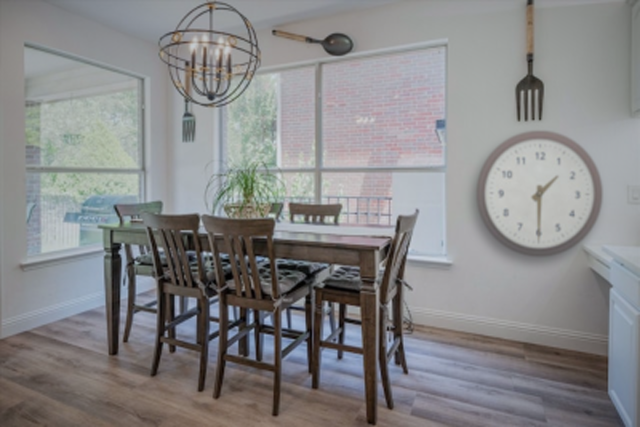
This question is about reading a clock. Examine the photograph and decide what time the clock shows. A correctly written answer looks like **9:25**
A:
**1:30**
